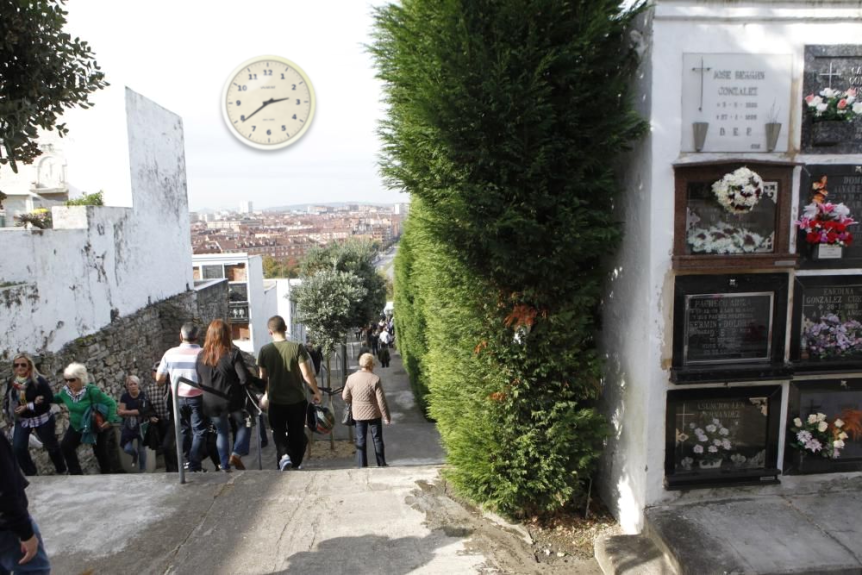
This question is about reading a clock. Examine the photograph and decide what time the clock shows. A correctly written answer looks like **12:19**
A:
**2:39**
